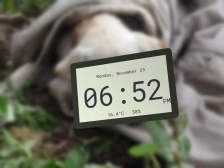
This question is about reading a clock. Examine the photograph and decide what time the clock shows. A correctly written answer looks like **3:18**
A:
**6:52**
